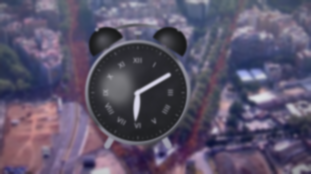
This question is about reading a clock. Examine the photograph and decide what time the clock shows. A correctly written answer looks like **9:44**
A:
**6:10**
